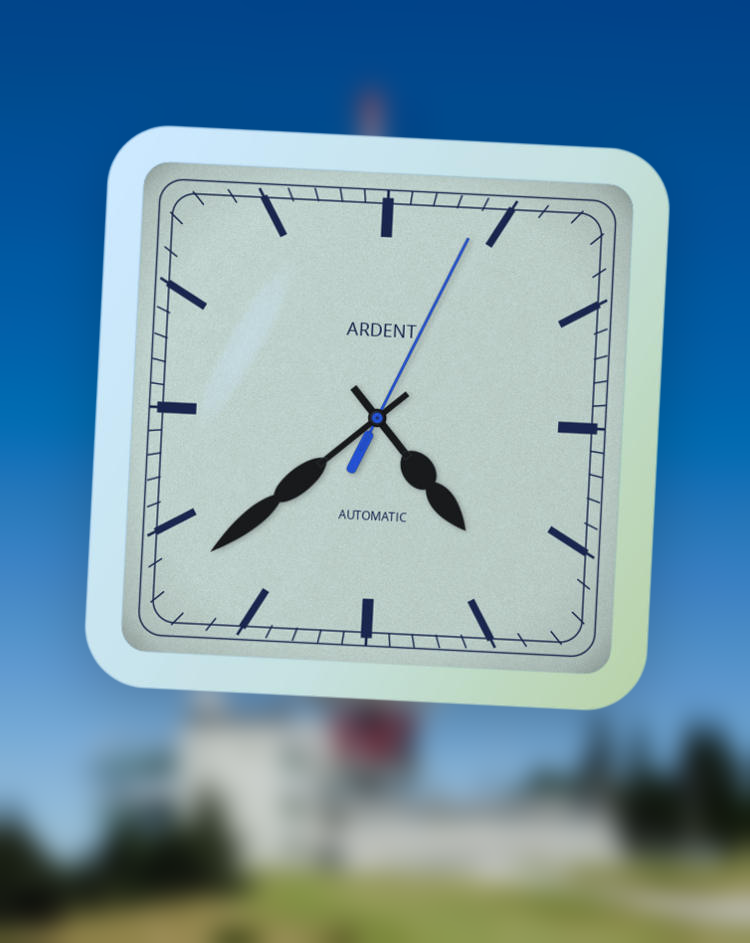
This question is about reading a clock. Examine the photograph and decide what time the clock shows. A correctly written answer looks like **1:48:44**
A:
**4:38:04**
